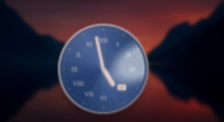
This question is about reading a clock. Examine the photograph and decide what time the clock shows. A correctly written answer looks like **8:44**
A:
**4:58**
